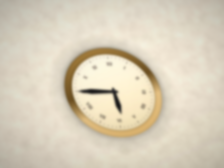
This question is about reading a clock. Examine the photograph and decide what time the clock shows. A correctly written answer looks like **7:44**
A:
**5:45**
